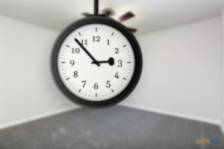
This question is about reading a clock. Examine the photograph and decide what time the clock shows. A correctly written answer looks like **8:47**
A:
**2:53**
